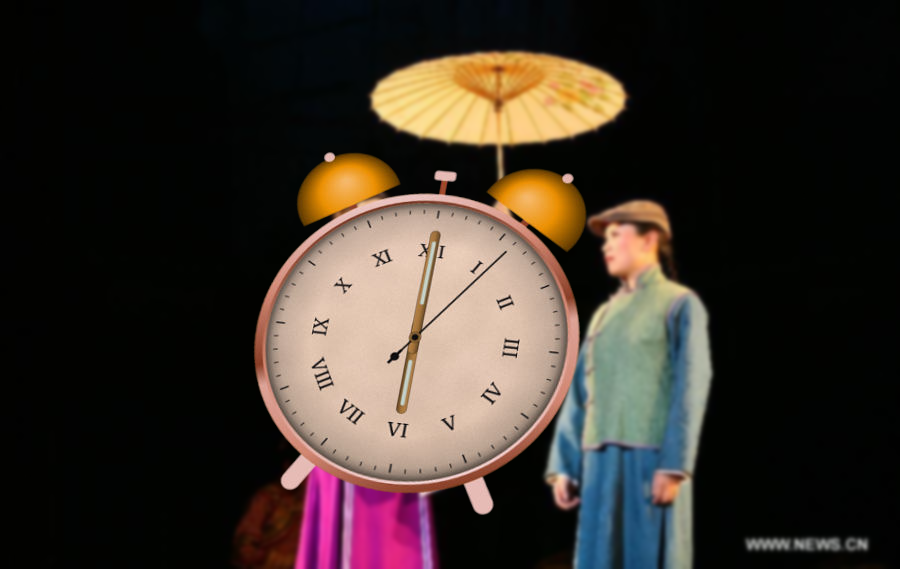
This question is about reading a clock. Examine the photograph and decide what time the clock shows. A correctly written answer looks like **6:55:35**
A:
**6:00:06**
